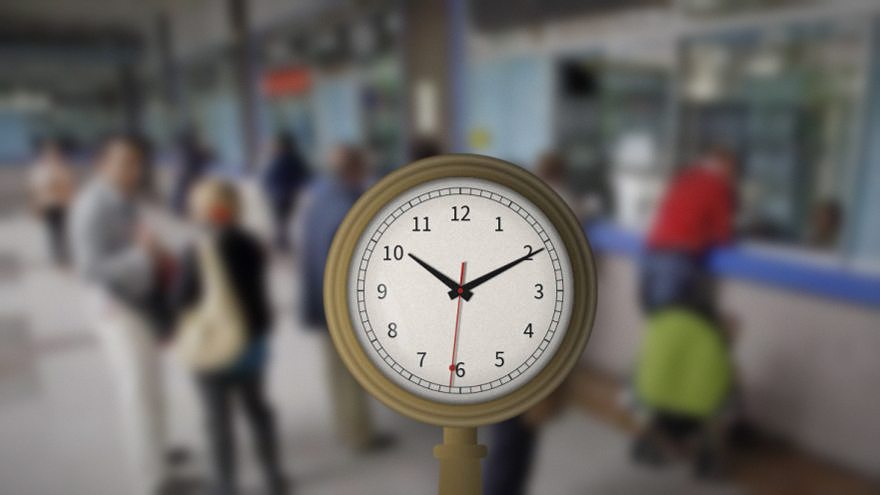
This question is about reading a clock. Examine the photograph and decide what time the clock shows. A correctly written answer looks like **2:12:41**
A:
**10:10:31**
